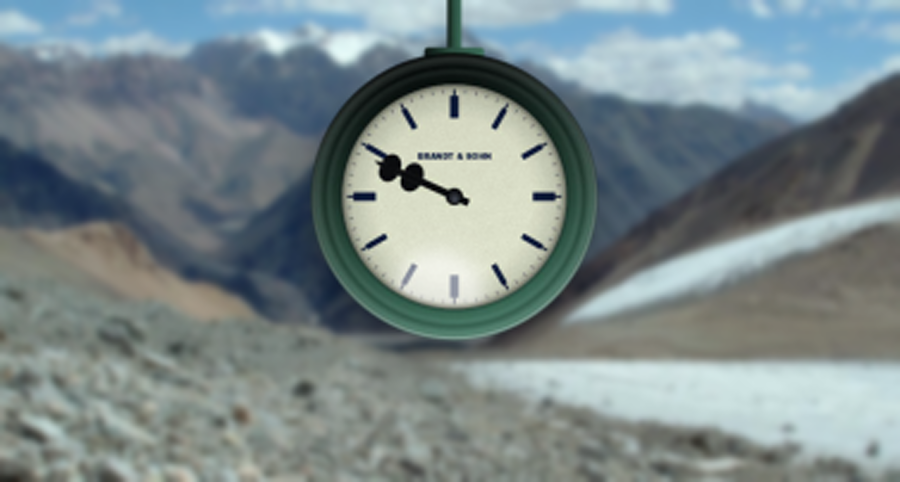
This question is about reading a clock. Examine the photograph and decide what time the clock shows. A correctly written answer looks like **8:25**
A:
**9:49**
